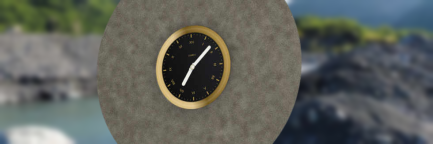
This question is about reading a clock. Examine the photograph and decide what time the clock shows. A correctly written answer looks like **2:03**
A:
**7:08**
